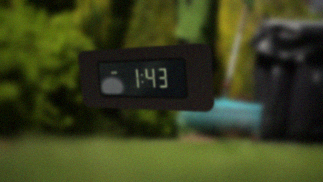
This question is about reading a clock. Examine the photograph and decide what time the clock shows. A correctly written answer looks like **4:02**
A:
**1:43**
